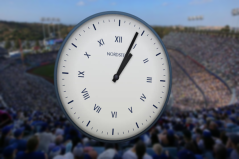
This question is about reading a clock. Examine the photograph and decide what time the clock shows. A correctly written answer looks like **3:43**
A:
**1:04**
